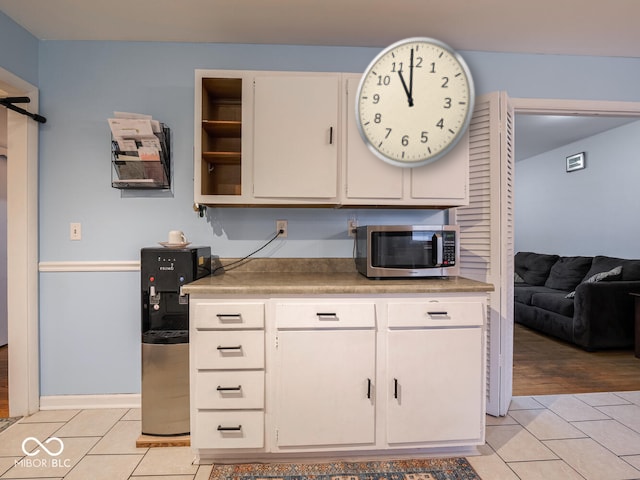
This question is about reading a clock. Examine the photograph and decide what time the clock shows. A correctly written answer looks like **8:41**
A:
**10:59**
